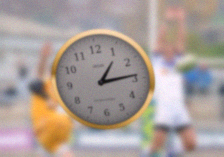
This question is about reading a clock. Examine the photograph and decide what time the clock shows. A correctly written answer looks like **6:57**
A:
**1:14**
